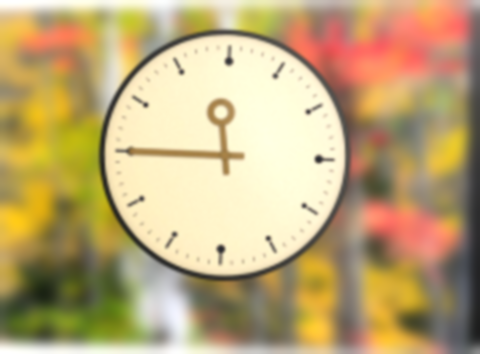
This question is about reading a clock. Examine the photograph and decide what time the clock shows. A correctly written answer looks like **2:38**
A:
**11:45**
